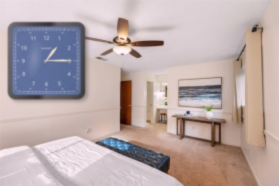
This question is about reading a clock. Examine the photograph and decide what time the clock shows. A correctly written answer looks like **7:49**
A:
**1:15**
